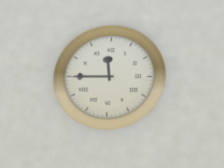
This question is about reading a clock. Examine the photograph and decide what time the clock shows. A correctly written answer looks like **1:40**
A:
**11:45**
